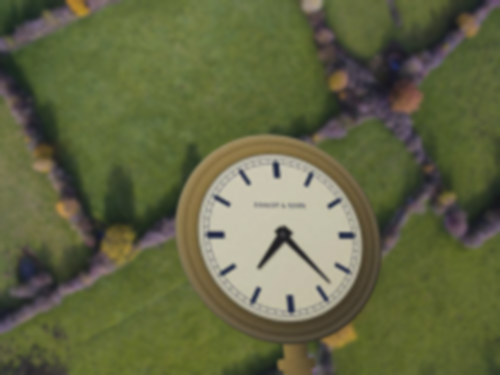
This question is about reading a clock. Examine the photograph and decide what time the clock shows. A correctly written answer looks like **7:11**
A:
**7:23**
